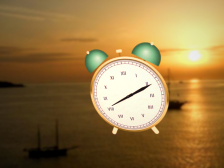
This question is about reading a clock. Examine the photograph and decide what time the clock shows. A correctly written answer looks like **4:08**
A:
**8:11**
